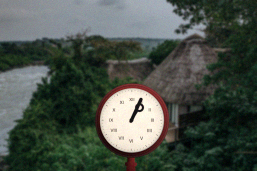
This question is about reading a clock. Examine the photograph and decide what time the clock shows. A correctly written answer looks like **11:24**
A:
**1:04**
